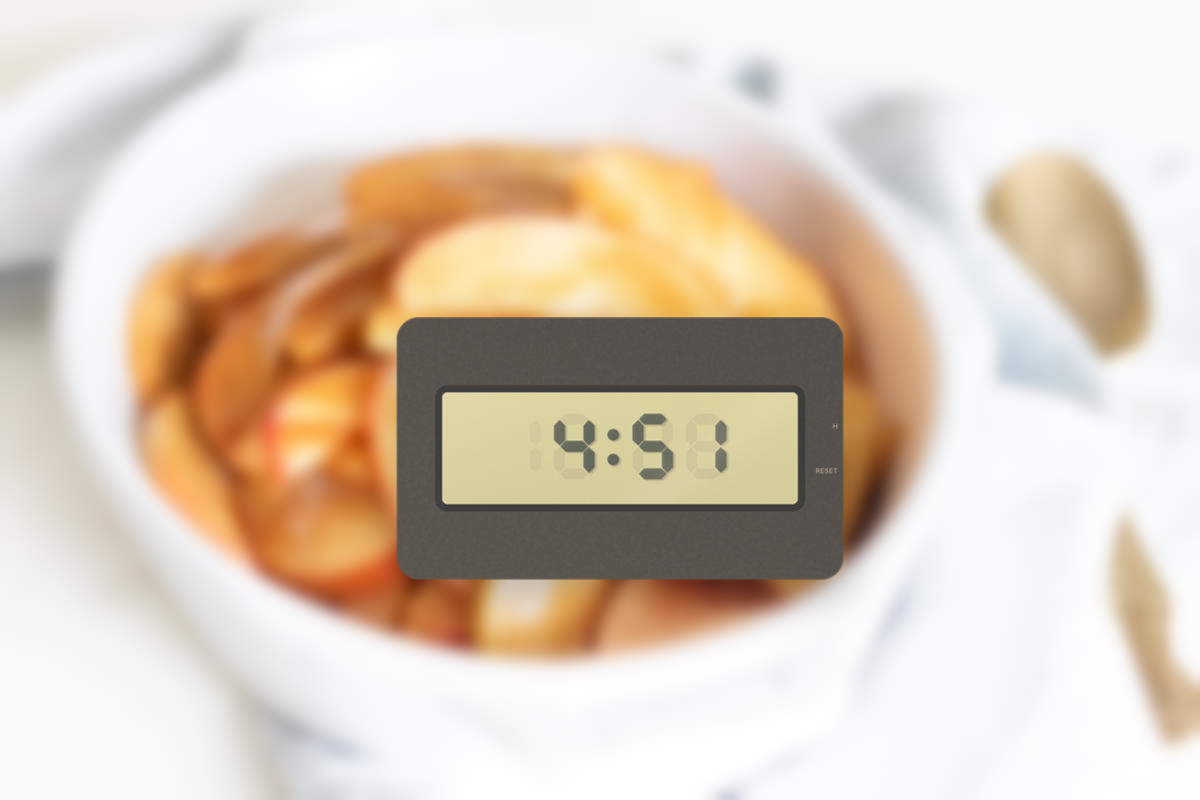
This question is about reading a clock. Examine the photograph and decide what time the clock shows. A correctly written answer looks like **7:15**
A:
**4:51**
